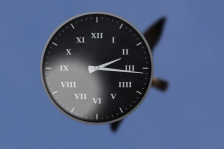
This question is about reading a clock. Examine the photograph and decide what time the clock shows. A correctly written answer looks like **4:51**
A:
**2:16**
